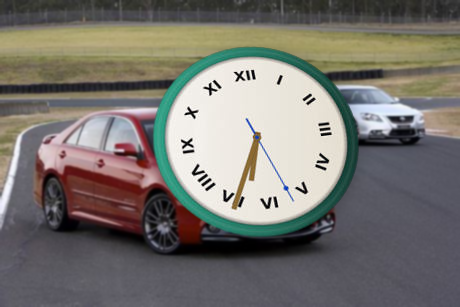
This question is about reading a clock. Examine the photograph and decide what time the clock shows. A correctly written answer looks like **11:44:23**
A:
**6:34:27**
